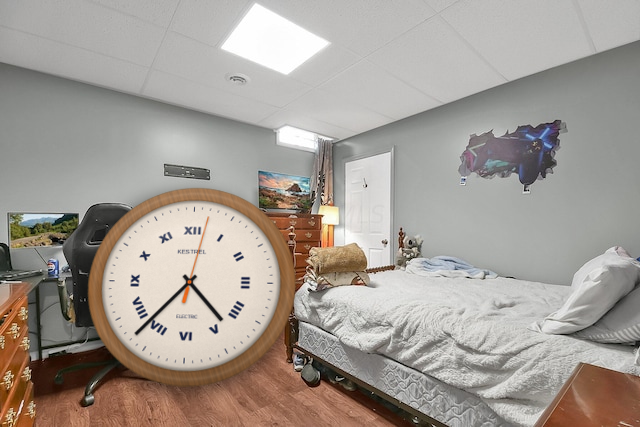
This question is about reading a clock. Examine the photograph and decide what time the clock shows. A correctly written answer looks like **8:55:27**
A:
**4:37:02**
